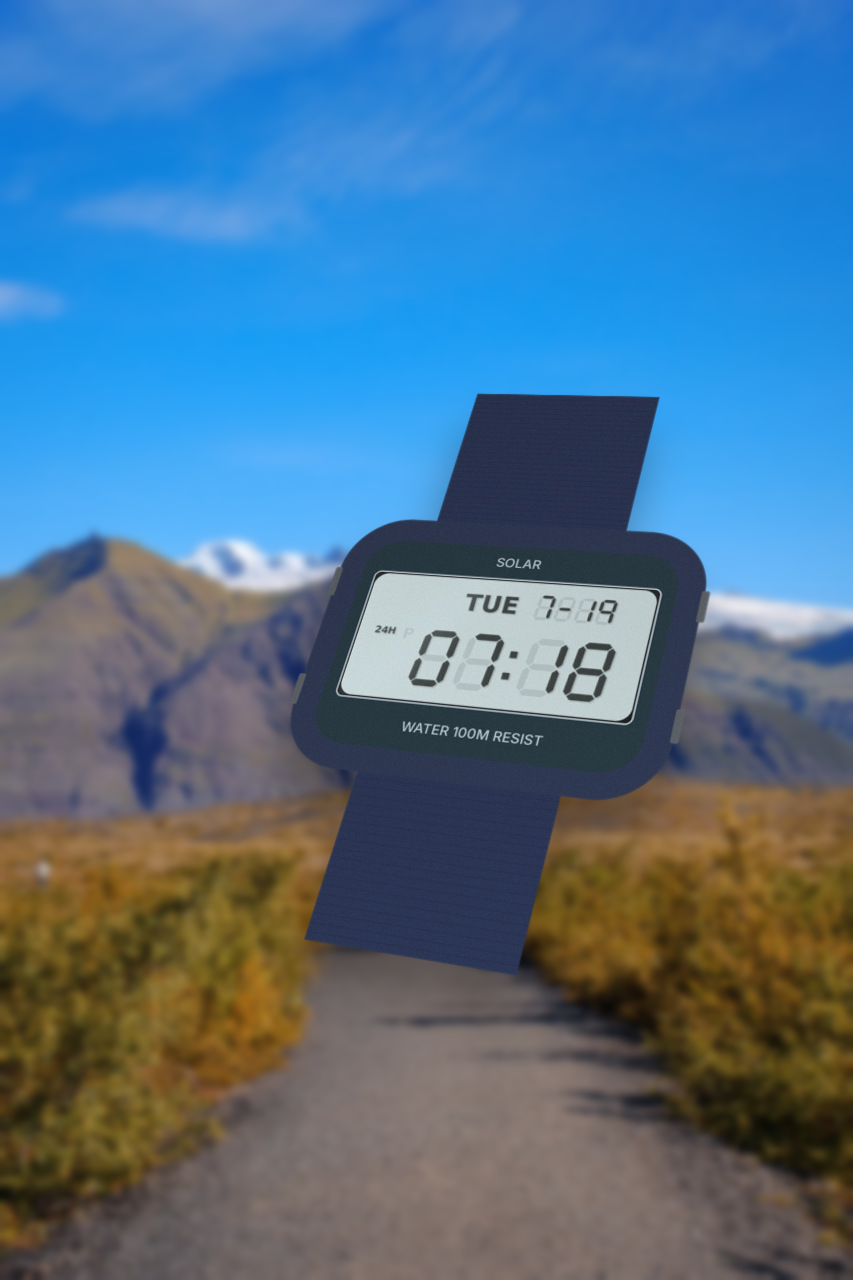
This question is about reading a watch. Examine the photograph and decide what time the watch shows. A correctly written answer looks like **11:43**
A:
**7:18**
